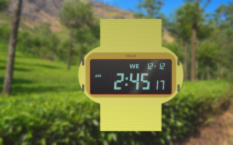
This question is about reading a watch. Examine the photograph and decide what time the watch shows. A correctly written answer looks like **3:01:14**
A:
**2:45:17**
